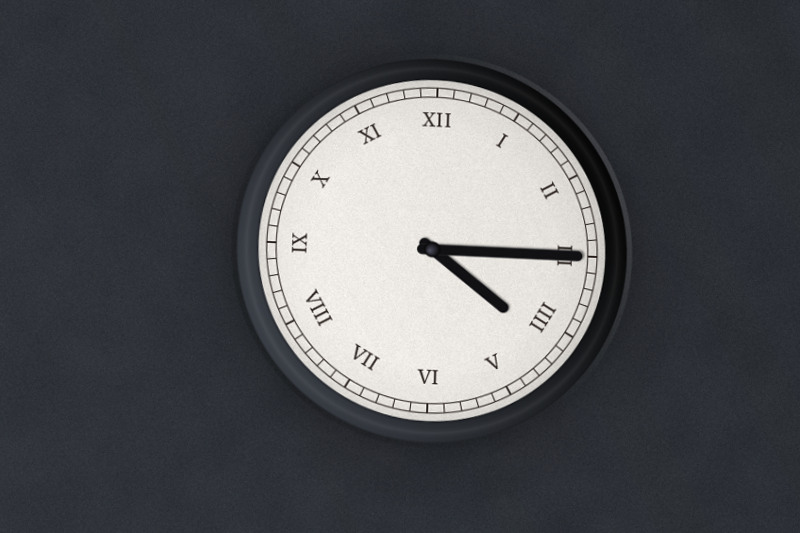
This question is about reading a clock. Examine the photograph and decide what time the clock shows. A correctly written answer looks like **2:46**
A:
**4:15**
